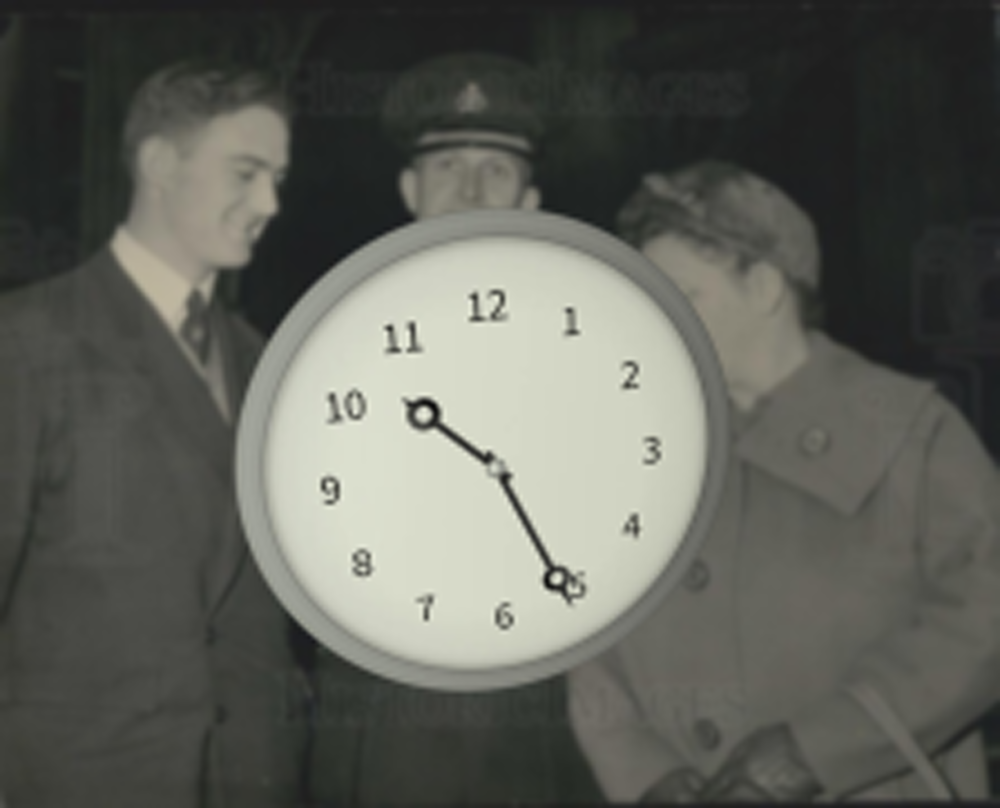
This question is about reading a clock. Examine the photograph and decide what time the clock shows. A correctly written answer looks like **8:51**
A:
**10:26**
